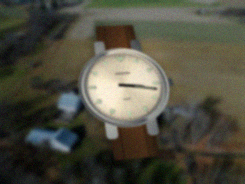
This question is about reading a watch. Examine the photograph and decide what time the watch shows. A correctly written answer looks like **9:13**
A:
**3:17**
